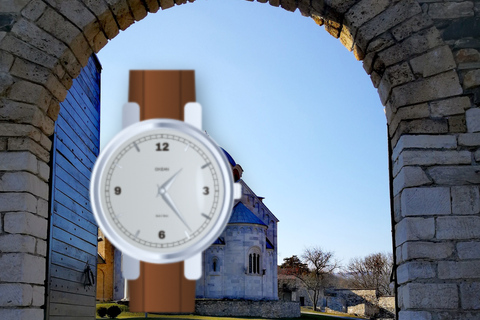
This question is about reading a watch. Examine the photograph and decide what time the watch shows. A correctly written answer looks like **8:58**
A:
**1:24**
